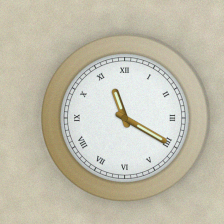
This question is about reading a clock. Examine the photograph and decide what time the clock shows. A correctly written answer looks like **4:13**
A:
**11:20**
